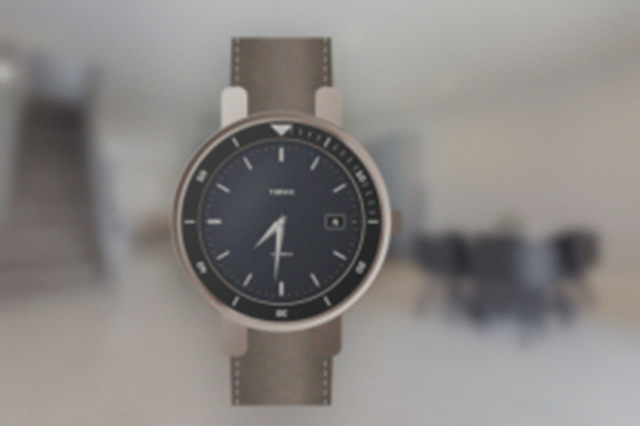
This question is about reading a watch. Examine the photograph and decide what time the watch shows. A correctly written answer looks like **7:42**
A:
**7:31**
